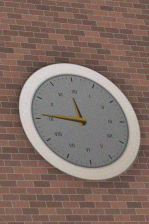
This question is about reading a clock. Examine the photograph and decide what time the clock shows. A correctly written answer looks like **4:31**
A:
**11:46**
